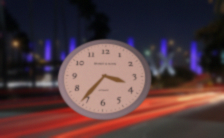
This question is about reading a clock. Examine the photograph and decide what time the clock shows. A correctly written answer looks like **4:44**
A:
**3:36**
